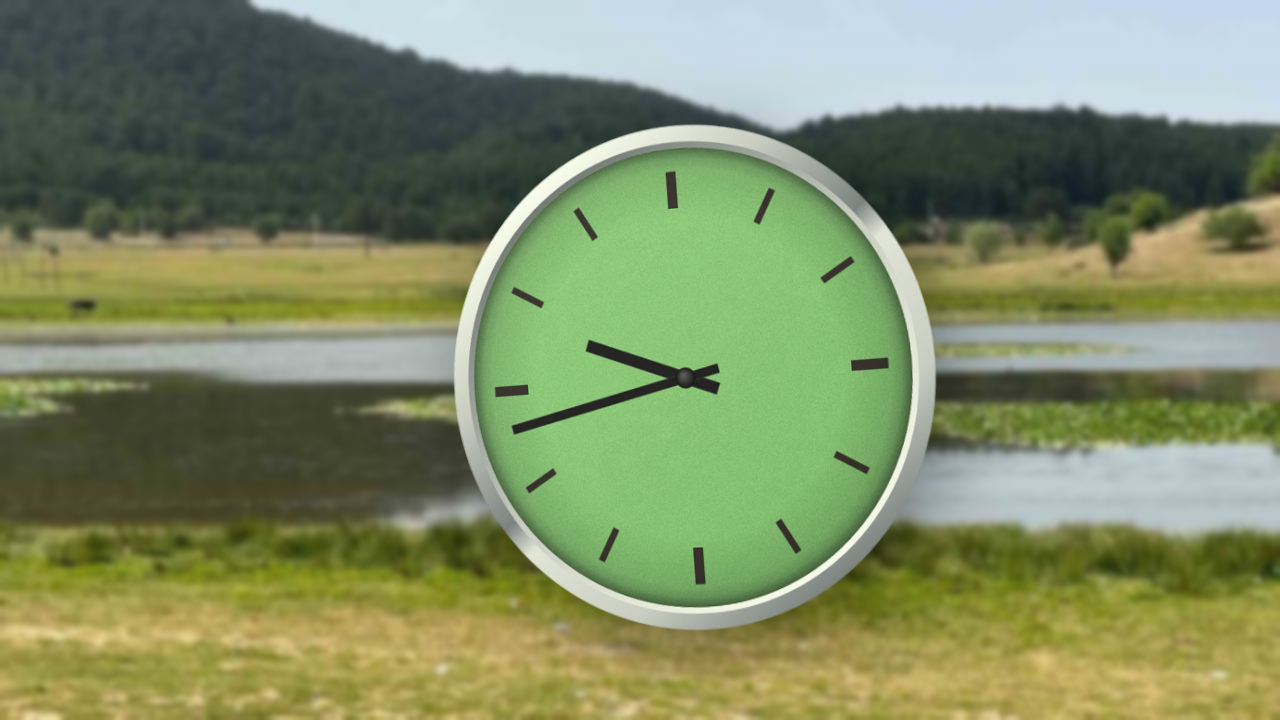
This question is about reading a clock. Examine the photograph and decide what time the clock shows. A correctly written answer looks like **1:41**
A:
**9:43**
